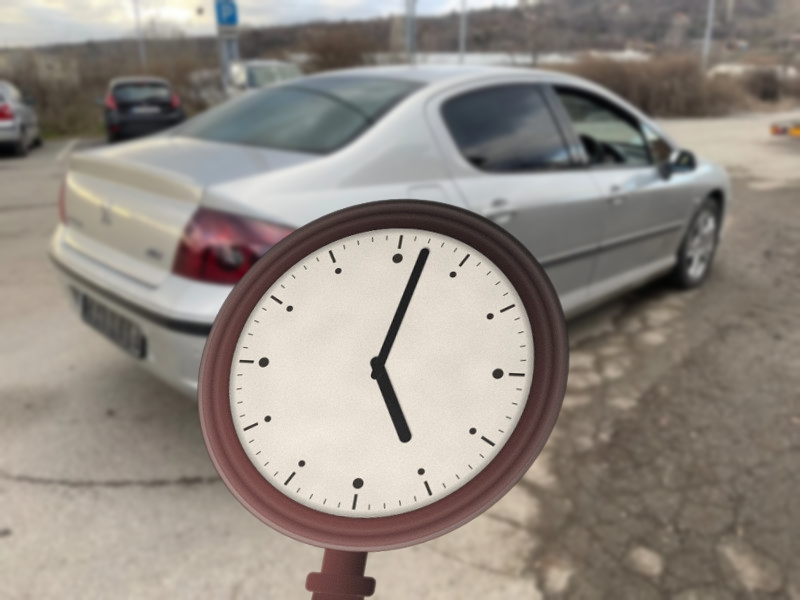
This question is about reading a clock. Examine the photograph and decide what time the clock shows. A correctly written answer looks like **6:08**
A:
**5:02**
